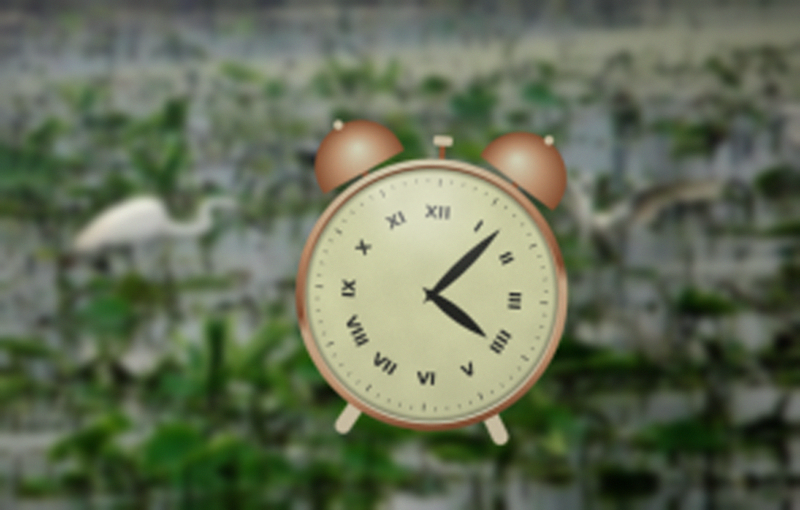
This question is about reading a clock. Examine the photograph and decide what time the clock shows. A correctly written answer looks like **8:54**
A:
**4:07**
